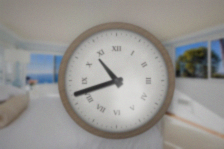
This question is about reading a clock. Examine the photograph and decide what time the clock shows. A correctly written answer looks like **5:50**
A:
**10:42**
